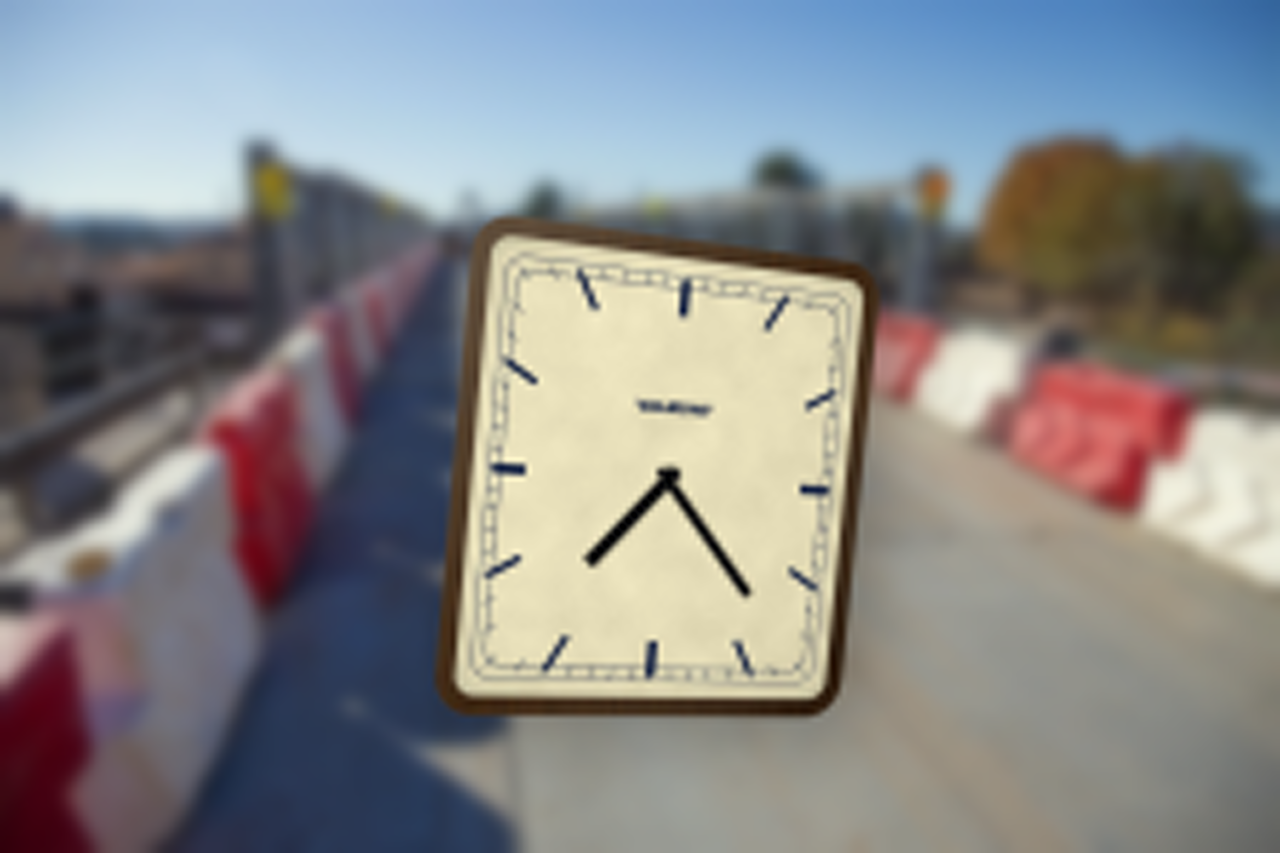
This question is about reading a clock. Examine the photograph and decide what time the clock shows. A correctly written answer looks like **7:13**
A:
**7:23**
